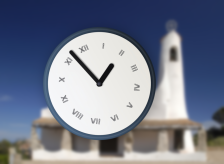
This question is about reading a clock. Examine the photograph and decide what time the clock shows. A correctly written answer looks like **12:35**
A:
**1:57**
